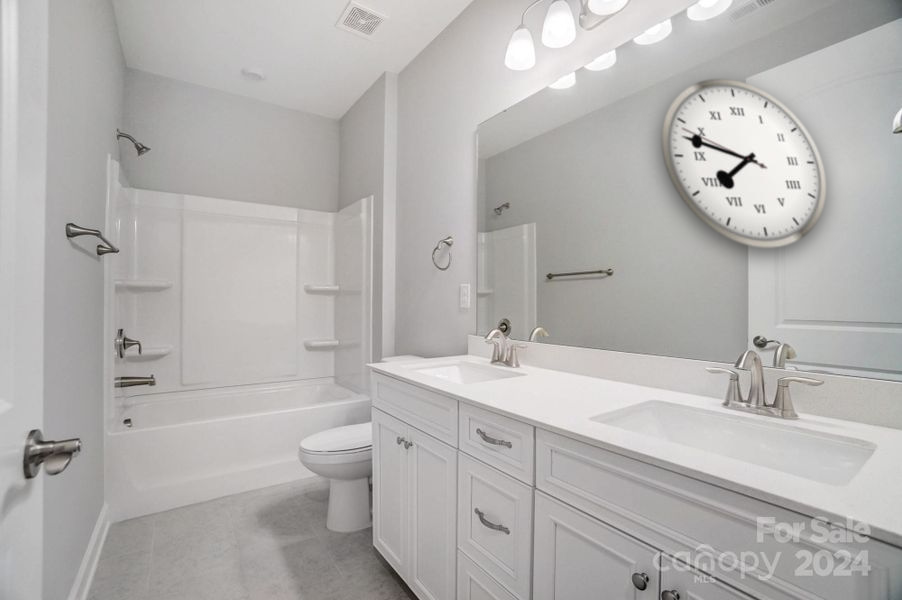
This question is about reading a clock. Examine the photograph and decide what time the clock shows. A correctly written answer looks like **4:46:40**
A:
**7:47:49**
